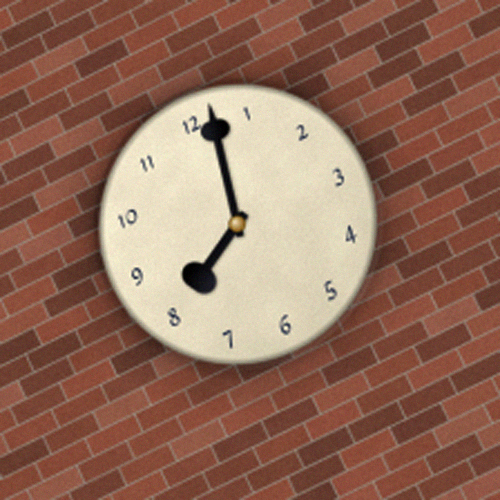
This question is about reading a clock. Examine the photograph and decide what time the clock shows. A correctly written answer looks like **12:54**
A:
**8:02**
